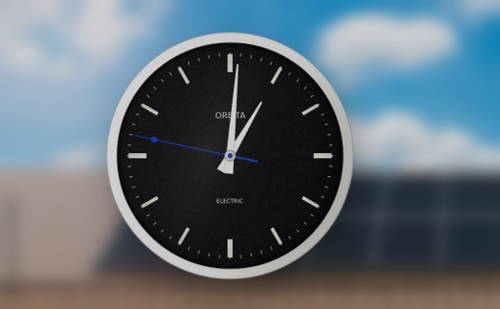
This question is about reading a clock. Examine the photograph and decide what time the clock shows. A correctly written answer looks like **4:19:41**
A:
**1:00:47**
